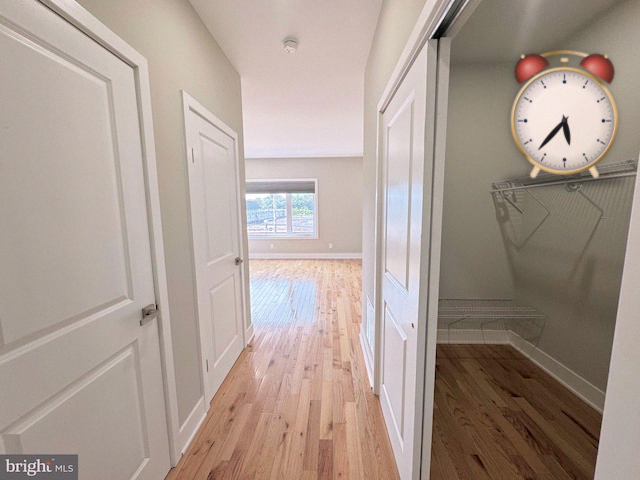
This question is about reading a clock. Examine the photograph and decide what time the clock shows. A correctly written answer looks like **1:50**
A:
**5:37**
